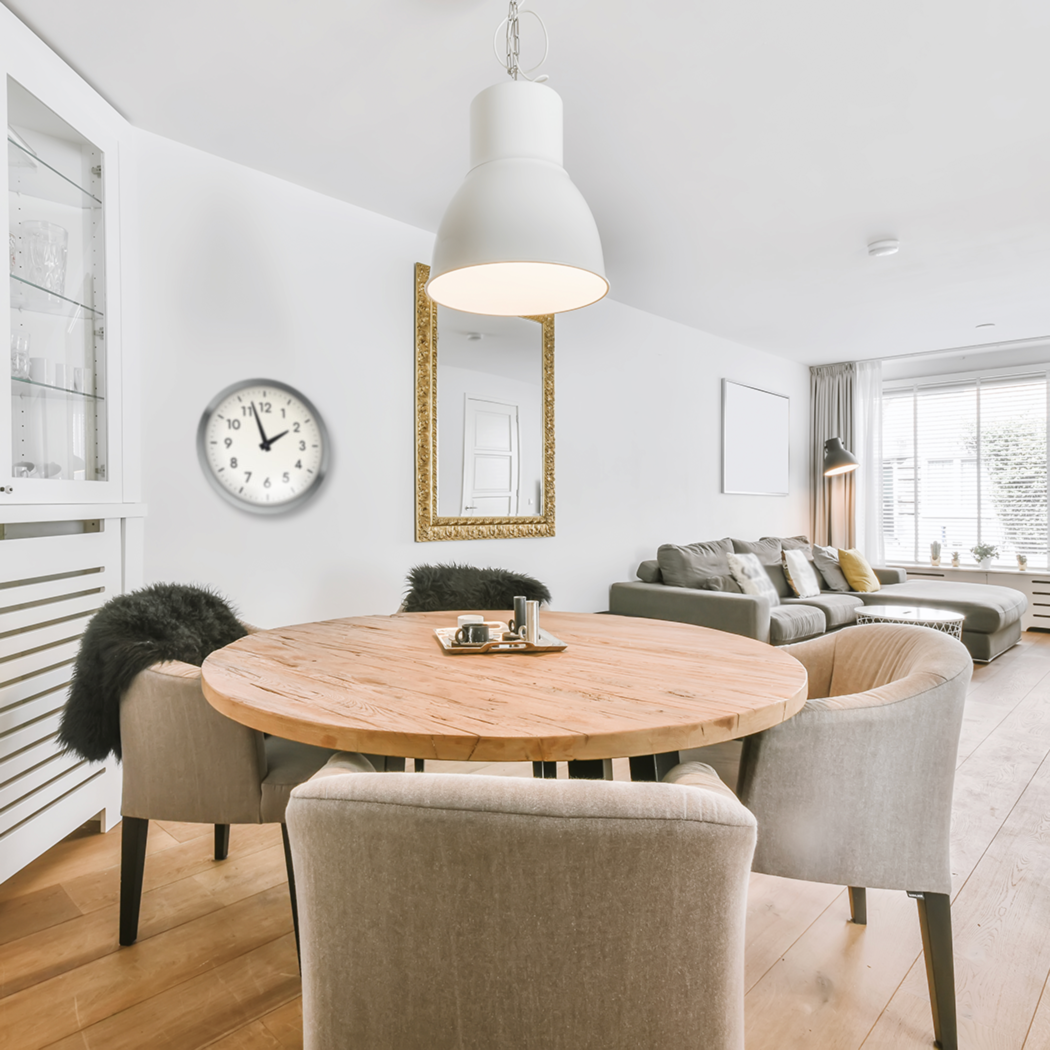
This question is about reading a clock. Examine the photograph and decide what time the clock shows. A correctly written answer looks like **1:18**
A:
**1:57**
